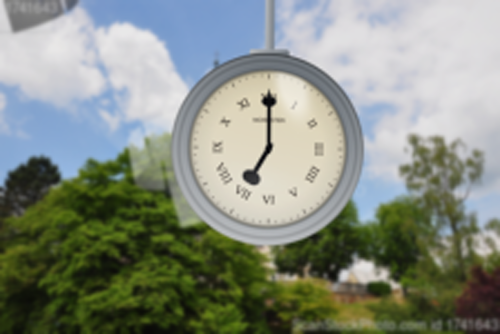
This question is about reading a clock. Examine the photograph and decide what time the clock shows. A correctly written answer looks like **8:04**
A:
**7:00**
